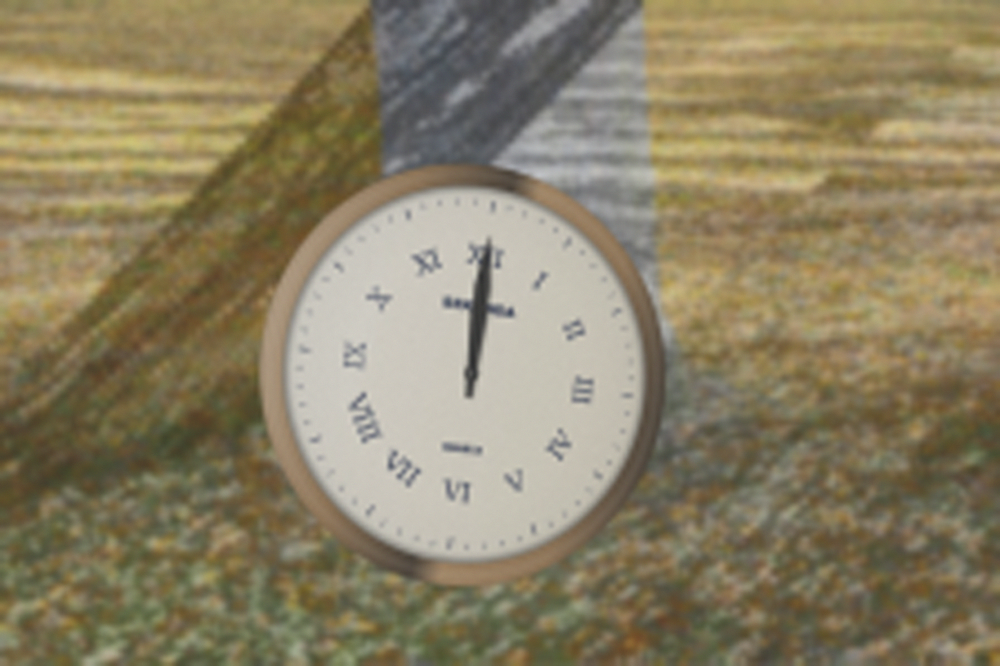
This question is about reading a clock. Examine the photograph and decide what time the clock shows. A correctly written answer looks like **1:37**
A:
**12:00**
